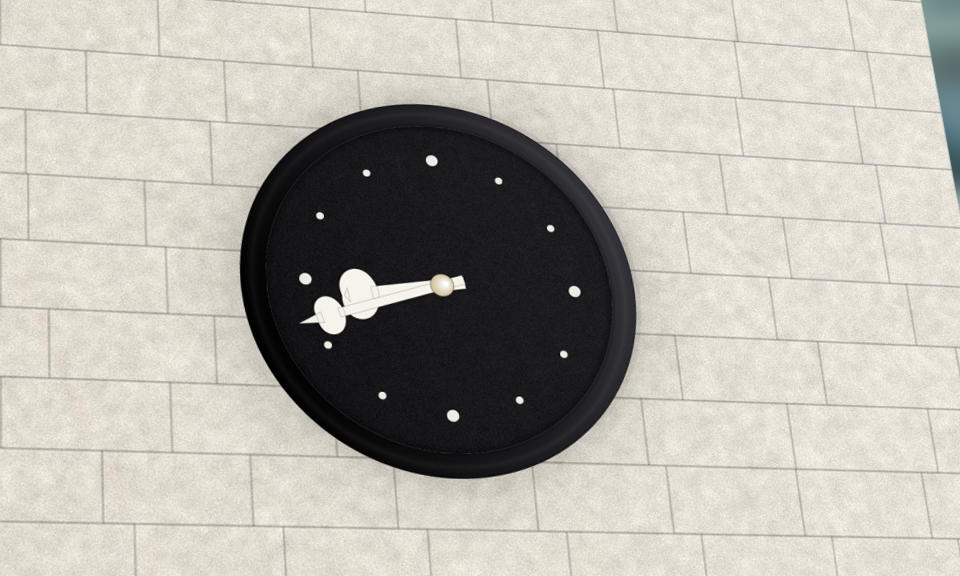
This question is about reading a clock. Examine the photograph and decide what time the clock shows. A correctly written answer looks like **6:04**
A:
**8:42**
